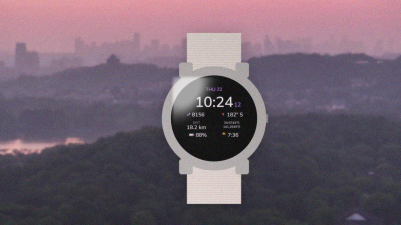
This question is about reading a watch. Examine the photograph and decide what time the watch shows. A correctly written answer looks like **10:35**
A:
**10:24**
